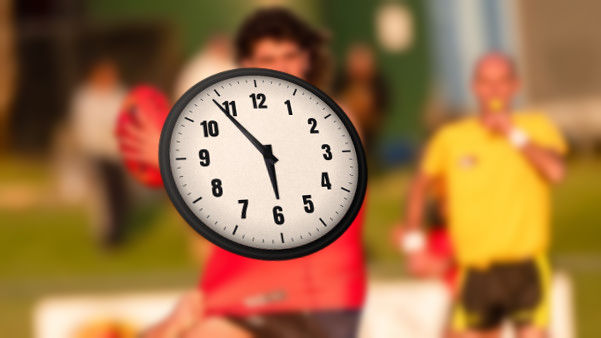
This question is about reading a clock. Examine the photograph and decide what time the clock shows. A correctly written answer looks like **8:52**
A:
**5:54**
